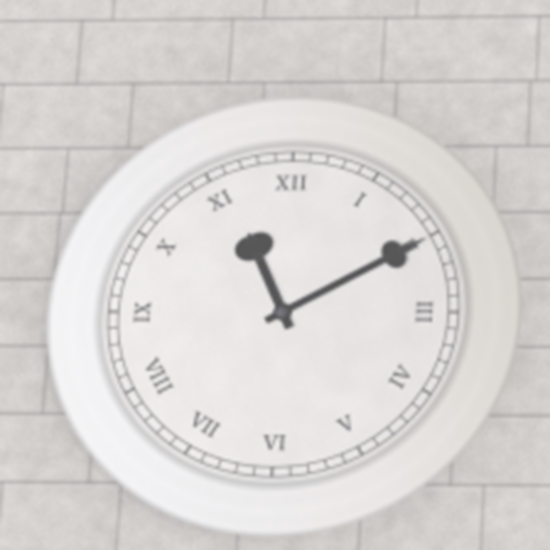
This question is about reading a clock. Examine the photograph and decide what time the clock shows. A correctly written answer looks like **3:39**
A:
**11:10**
